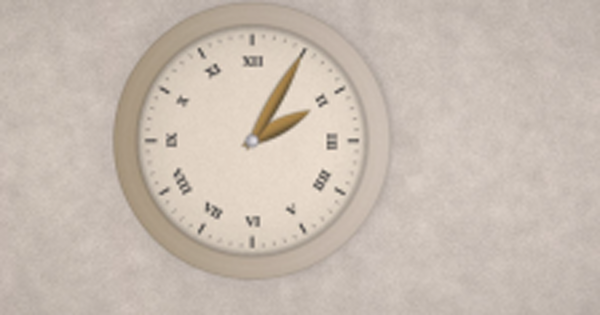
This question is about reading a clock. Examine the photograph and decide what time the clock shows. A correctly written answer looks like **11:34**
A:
**2:05**
